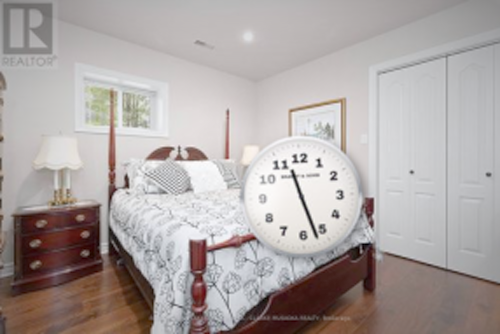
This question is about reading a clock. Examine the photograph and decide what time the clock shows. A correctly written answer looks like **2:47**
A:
**11:27**
